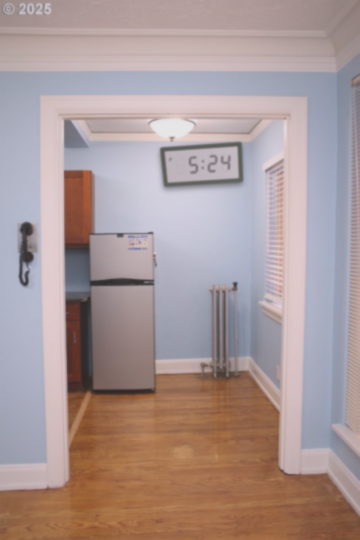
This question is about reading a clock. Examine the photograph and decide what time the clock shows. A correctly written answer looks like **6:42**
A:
**5:24**
